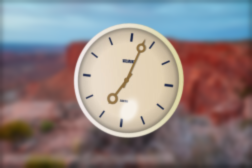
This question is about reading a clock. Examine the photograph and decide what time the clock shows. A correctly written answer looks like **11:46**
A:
**7:03**
